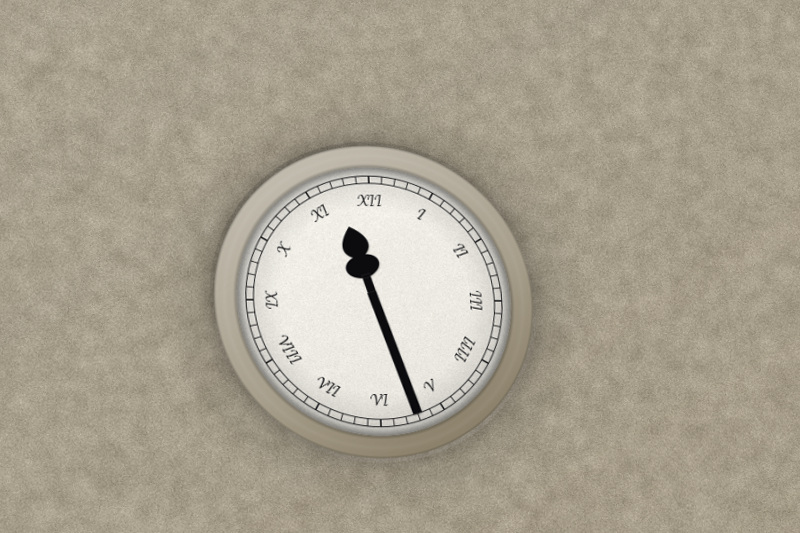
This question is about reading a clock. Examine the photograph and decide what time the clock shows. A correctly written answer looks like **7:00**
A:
**11:27**
